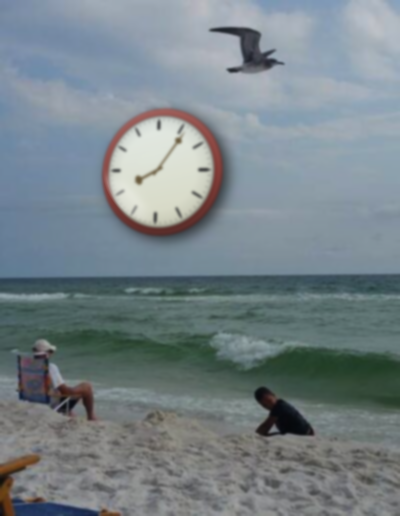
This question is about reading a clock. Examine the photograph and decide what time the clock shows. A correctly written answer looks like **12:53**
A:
**8:06**
